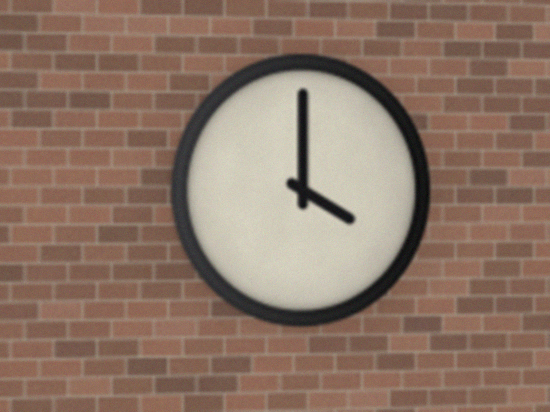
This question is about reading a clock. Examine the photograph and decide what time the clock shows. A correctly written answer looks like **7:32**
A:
**4:00**
